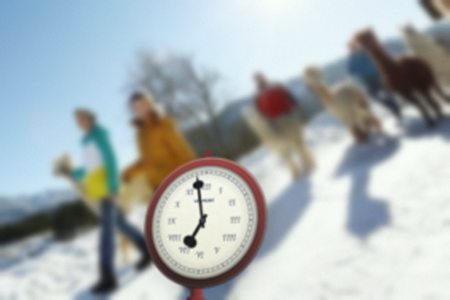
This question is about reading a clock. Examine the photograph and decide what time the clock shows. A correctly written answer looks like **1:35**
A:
**6:58**
